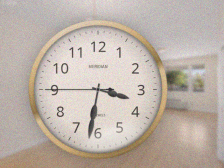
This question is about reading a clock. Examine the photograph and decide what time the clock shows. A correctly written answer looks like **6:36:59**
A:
**3:31:45**
